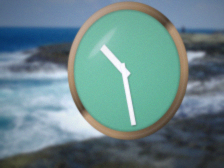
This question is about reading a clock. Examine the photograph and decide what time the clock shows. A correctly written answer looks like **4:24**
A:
**10:28**
